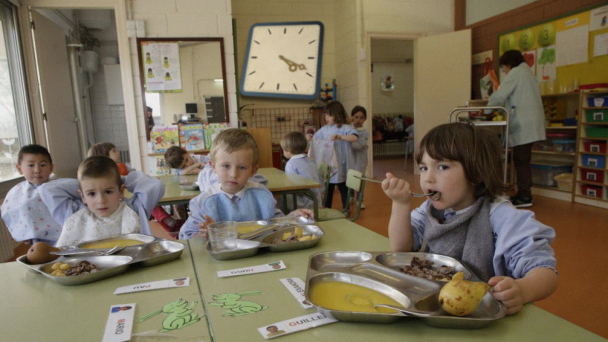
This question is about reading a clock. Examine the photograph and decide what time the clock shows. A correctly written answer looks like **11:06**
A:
**4:19**
